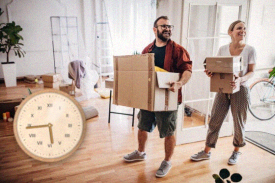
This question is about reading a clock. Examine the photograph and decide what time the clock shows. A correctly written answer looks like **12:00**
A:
**5:44**
